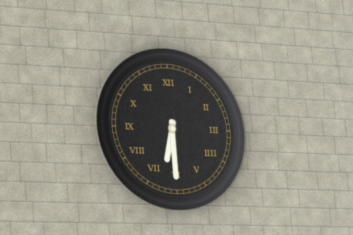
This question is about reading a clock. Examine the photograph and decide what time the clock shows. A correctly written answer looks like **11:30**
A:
**6:30**
